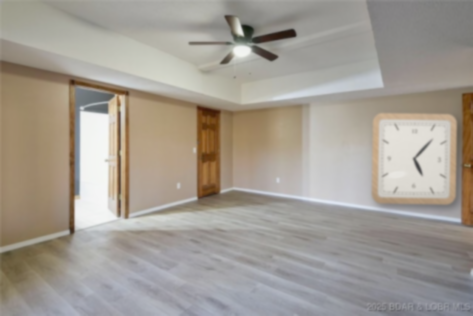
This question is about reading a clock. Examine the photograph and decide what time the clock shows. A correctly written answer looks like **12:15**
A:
**5:07**
